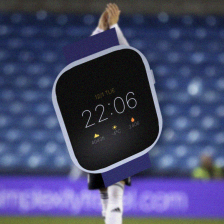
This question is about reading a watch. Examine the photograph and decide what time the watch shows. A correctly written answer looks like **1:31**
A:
**22:06**
